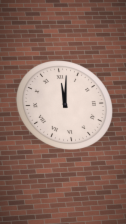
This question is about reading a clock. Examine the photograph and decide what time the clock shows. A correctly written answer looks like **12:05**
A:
**12:02**
